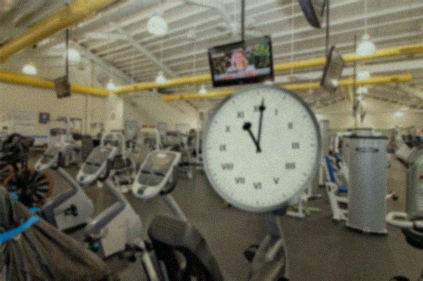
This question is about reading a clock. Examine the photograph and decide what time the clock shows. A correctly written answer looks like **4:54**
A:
**11:01**
